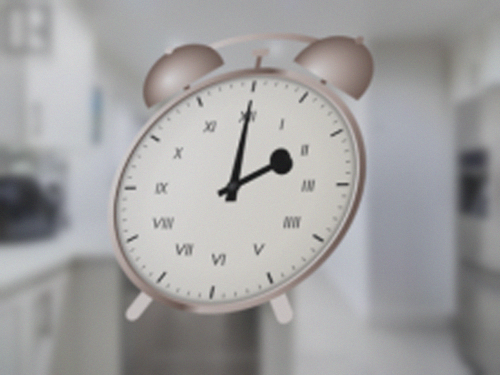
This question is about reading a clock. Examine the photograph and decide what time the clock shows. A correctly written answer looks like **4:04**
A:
**2:00**
